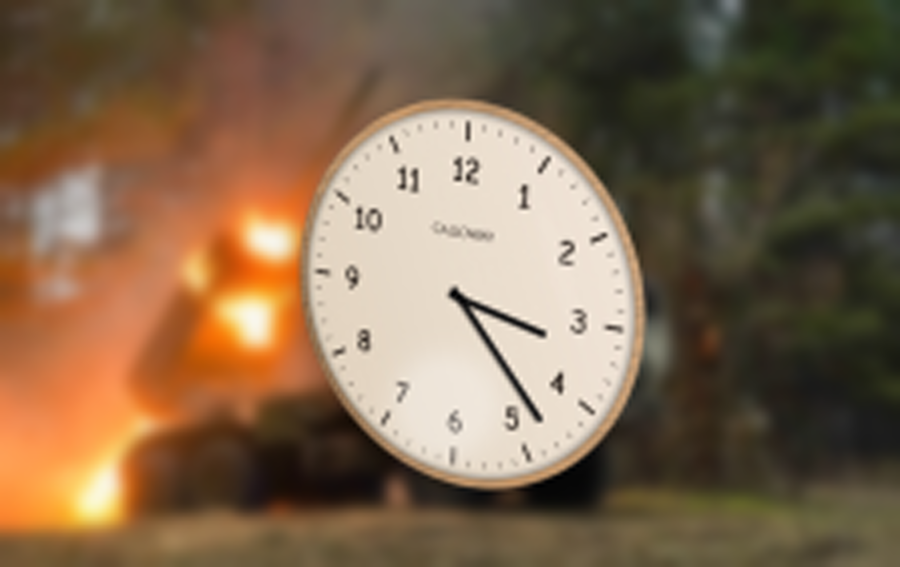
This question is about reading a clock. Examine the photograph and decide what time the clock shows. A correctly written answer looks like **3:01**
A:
**3:23**
